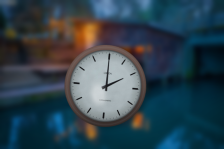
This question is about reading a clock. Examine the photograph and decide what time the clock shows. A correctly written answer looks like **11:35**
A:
**2:00**
